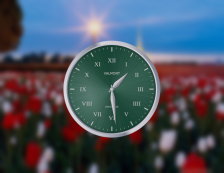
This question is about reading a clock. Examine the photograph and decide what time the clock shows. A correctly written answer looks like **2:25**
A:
**1:29**
